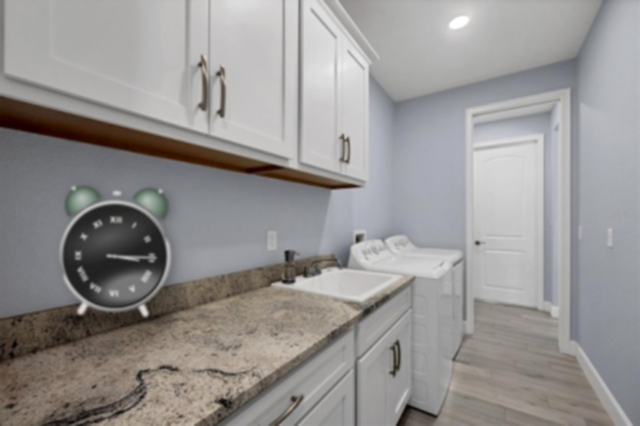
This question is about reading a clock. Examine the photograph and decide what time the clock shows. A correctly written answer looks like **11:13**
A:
**3:15**
